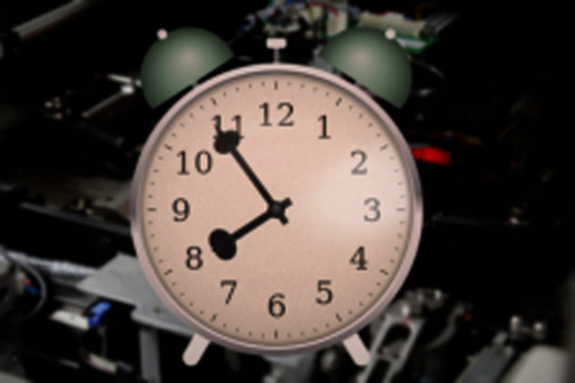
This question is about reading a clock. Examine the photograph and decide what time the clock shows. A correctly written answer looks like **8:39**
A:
**7:54**
